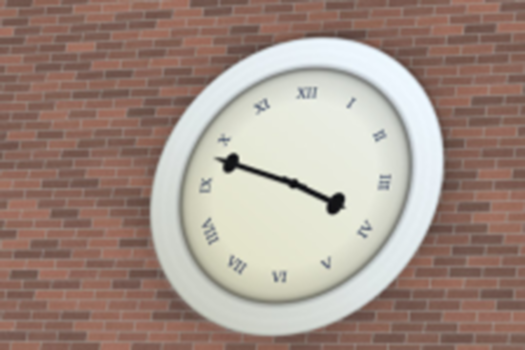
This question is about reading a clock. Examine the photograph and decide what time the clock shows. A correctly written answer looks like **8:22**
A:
**3:48**
